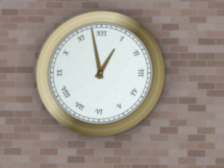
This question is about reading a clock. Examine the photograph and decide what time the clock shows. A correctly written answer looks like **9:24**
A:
**12:58**
